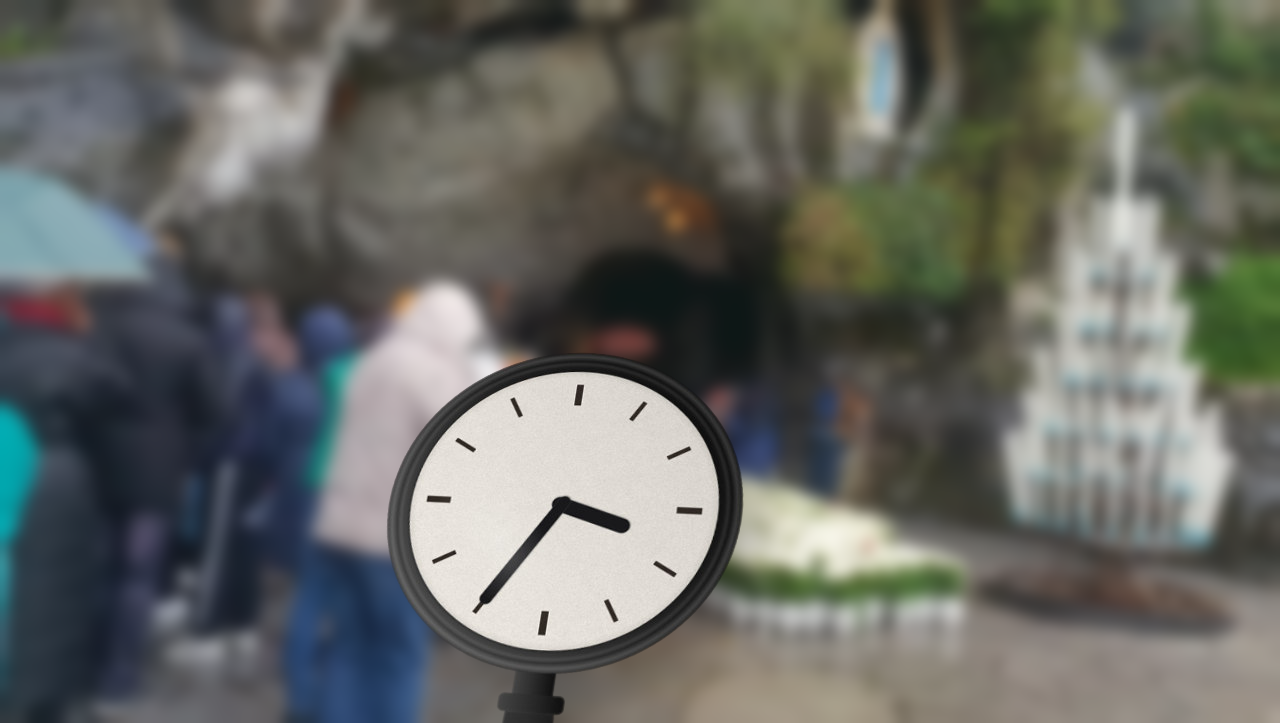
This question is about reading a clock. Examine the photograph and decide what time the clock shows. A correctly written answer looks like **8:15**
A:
**3:35**
